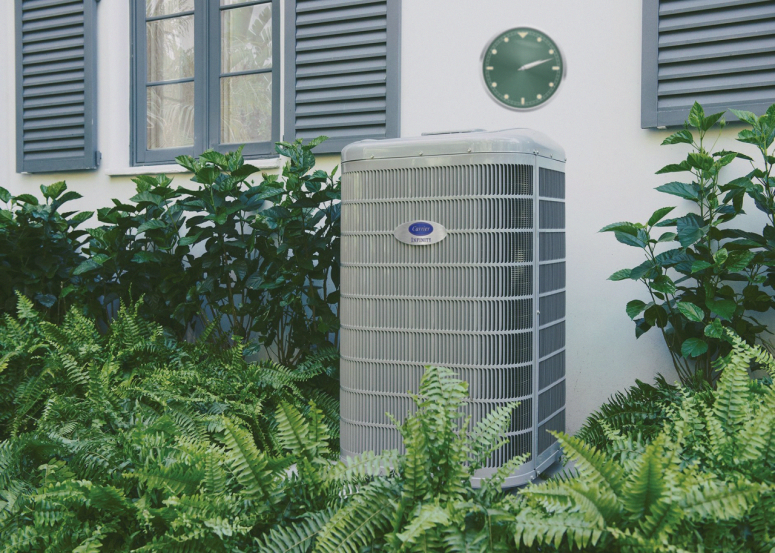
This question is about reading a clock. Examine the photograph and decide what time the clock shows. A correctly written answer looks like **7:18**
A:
**2:12**
